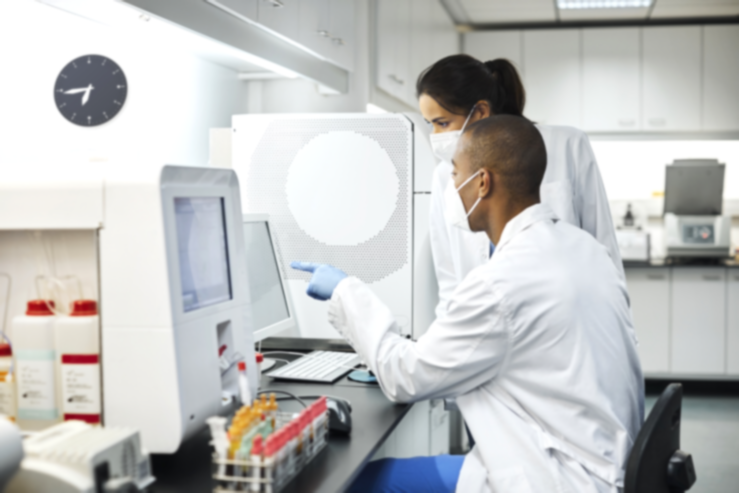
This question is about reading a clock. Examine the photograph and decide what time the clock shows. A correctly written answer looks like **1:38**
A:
**6:44**
